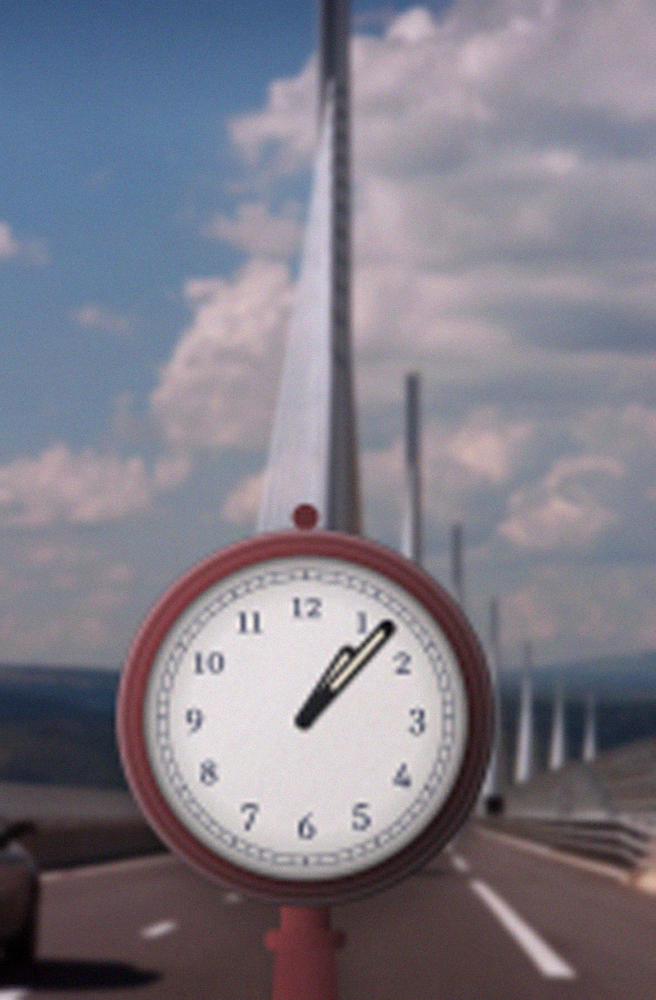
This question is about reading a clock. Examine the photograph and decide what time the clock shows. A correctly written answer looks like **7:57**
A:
**1:07**
